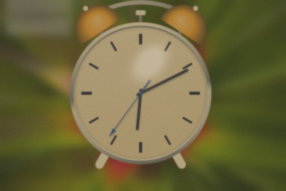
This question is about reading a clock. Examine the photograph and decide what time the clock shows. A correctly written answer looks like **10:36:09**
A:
**6:10:36**
